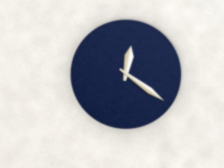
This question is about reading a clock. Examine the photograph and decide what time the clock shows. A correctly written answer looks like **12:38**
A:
**12:21**
